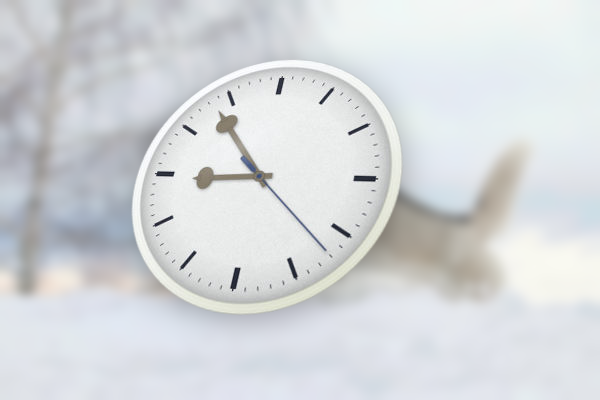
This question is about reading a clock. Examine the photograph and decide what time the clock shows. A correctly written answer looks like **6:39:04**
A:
**8:53:22**
